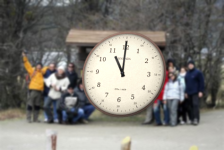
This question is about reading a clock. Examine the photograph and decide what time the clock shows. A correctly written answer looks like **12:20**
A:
**11:00**
